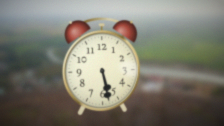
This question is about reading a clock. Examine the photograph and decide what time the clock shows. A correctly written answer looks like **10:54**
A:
**5:28**
